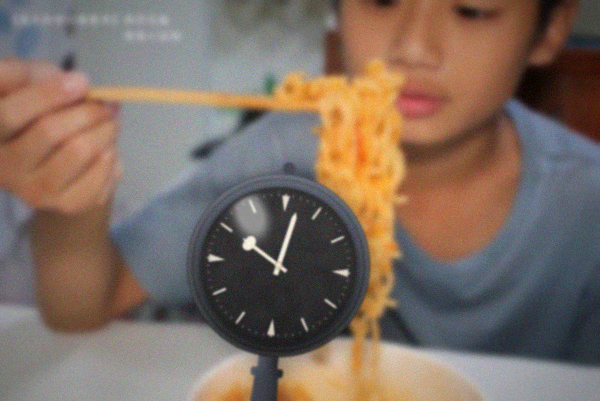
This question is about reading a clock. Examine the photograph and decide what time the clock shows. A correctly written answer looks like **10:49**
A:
**10:02**
